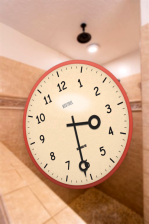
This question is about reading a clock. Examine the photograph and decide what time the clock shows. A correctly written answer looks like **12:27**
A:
**3:31**
